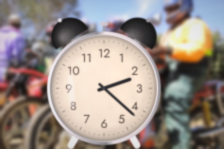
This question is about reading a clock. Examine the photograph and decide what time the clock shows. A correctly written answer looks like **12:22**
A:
**2:22**
